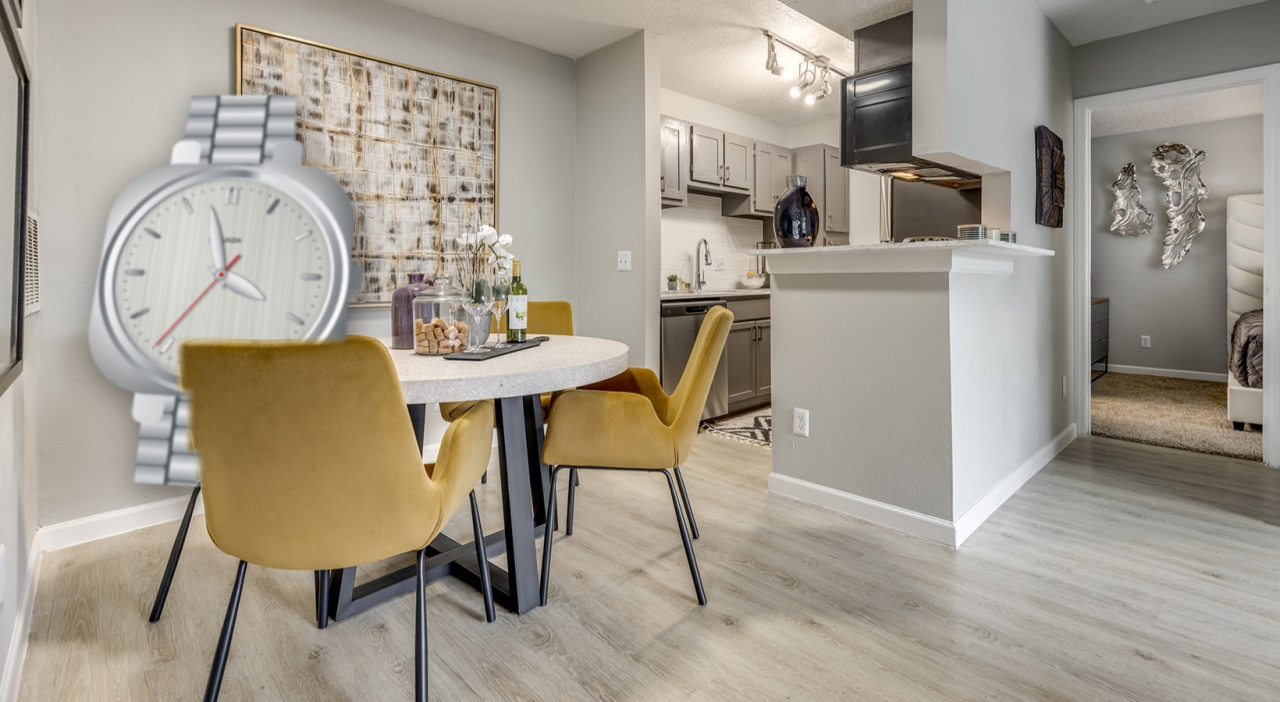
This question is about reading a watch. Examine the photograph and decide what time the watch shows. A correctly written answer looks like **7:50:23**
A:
**3:57:36**
